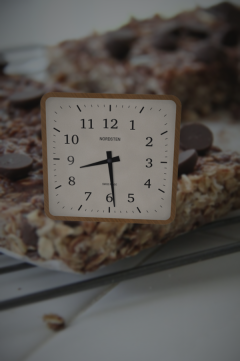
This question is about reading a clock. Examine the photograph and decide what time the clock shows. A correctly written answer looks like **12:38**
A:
**8:29**
